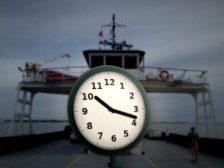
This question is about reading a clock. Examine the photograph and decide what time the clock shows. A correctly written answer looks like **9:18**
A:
**10:18**
